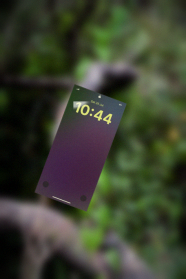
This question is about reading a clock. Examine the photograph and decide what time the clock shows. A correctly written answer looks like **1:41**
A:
**10:44**
